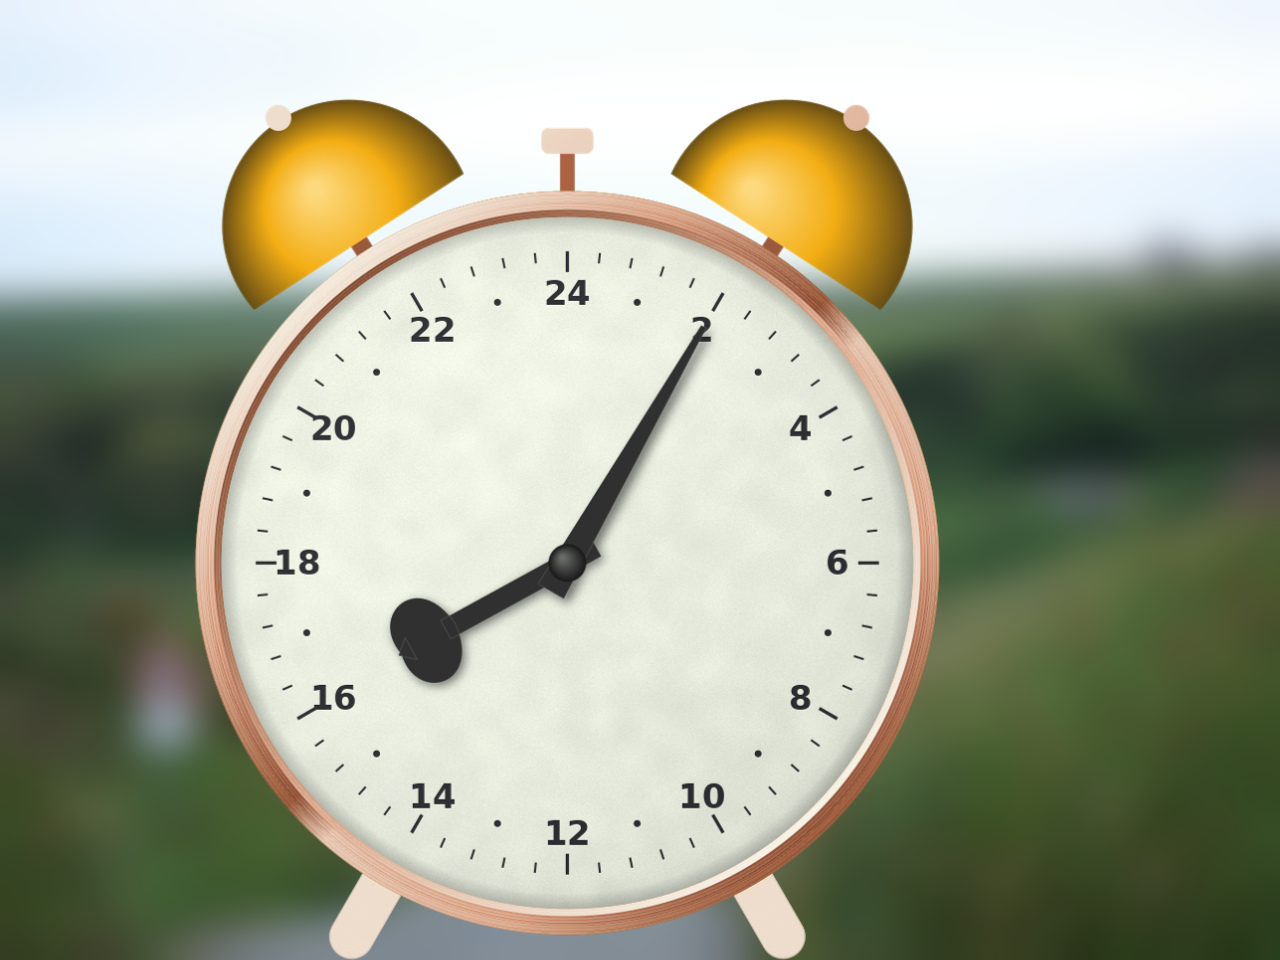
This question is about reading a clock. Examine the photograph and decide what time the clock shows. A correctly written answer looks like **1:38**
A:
**16:05**
